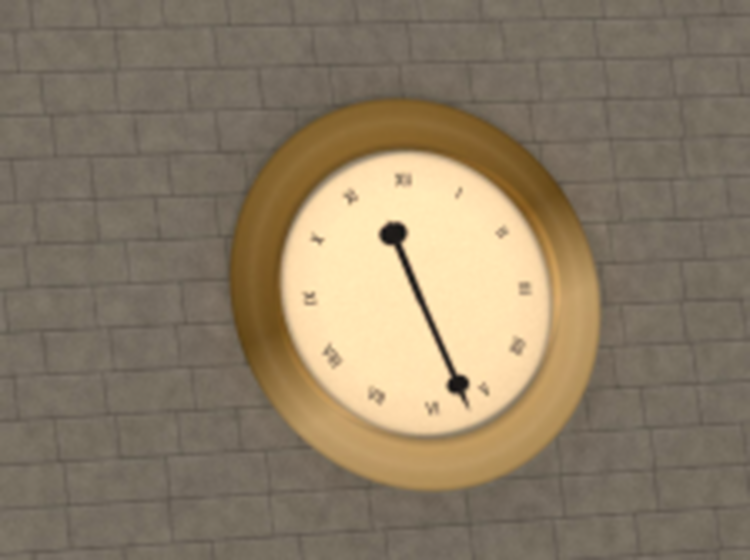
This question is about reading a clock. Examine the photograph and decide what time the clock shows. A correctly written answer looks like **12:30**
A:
**11:27**
